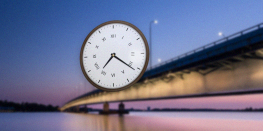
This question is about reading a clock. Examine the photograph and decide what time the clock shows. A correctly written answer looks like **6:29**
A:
**7:21**
